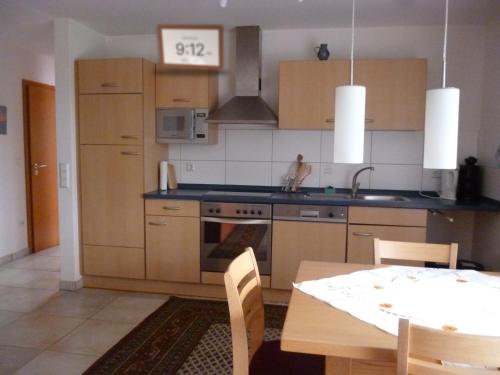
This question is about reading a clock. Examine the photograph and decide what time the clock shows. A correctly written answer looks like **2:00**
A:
**9:12**
